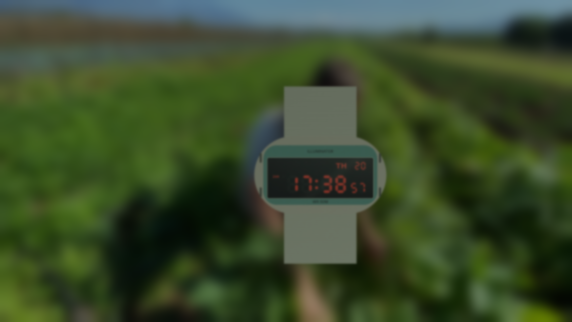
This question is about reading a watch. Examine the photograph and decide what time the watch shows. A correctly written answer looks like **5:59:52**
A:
**17:38:57**
